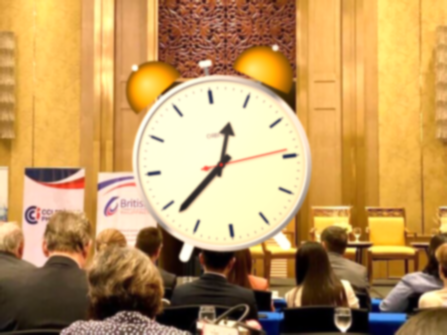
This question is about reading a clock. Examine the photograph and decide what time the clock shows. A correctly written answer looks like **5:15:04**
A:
**12:38:14**
